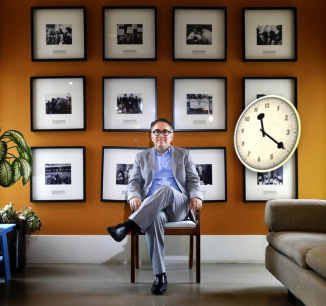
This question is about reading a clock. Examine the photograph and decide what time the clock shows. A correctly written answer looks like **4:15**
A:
**11:20**
